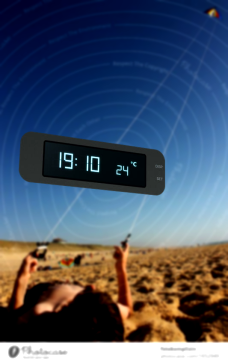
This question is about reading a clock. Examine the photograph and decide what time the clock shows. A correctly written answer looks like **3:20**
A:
**19:10**
